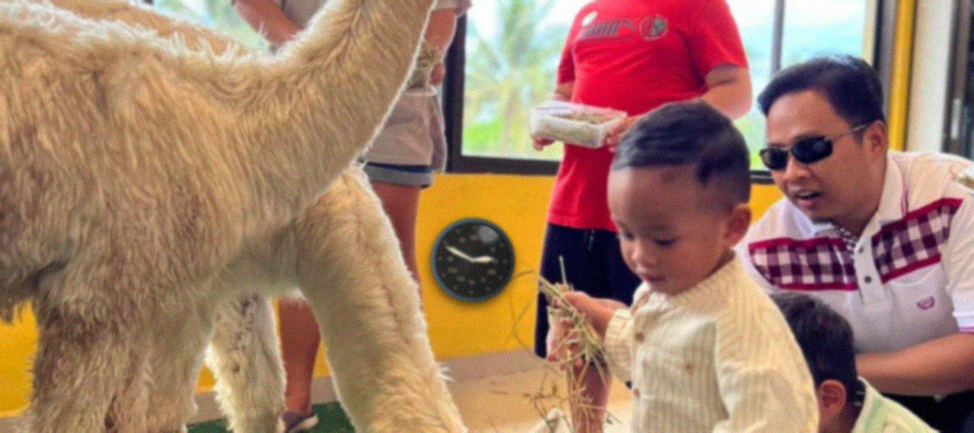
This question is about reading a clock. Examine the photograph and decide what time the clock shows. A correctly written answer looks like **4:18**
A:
**2:49**
